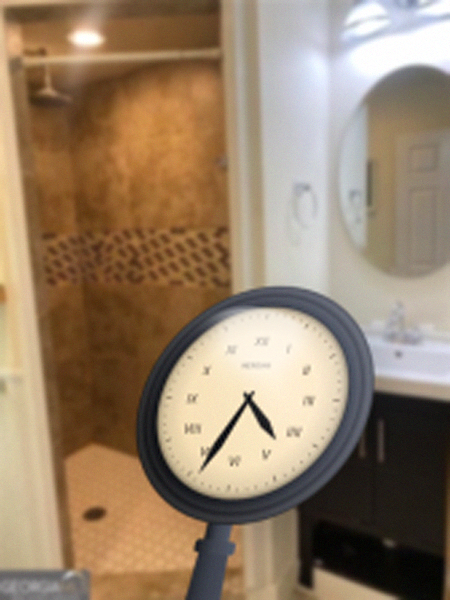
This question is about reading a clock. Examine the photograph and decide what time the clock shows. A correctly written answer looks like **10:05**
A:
**4:34**
